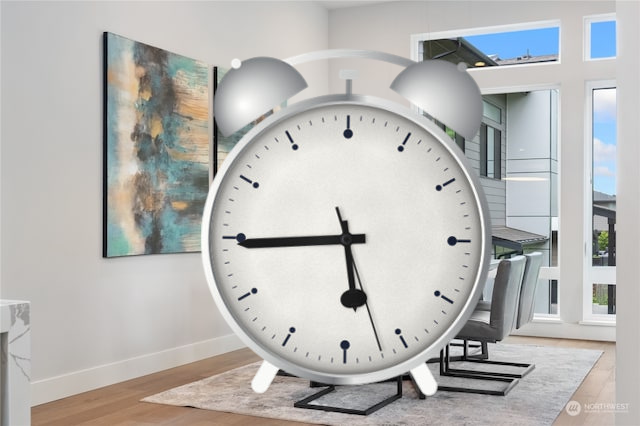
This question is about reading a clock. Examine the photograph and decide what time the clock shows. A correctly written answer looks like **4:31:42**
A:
**5:44:27**
